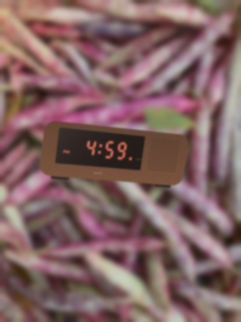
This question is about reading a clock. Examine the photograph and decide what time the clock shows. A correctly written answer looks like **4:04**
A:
**4:59**
